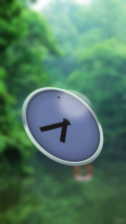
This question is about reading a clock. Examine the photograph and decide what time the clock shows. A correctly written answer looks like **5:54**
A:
**6:42**
